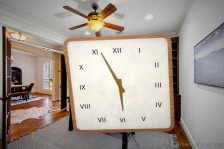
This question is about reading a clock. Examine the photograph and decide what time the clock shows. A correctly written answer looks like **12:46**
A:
**5:56**
